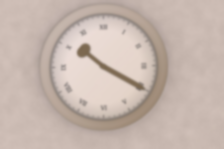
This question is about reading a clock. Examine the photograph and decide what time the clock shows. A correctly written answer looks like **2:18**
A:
**10:20**
